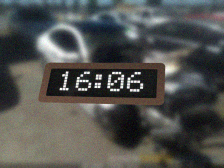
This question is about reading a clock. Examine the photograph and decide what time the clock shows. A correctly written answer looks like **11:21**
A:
**16:06**
